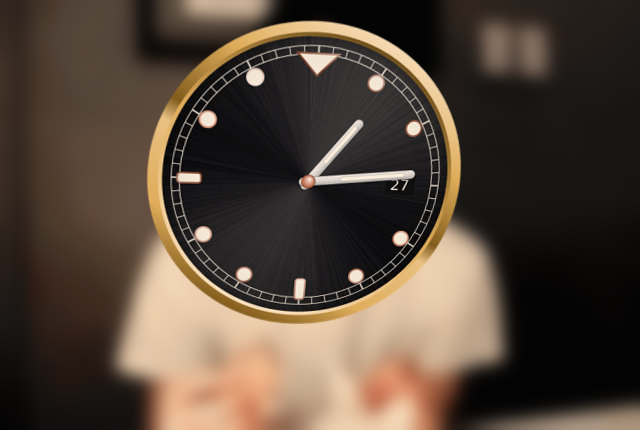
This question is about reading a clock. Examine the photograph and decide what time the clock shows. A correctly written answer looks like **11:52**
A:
**1:14**
